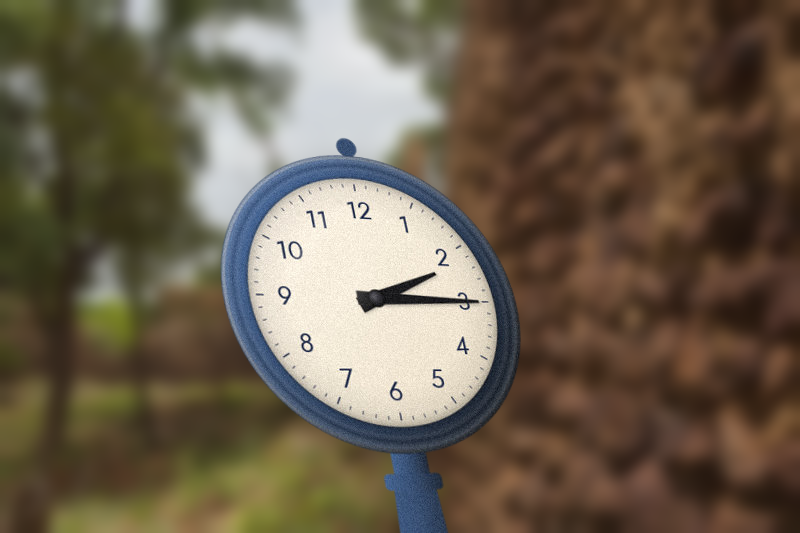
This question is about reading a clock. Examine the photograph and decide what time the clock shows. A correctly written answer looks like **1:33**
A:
**2:15**
